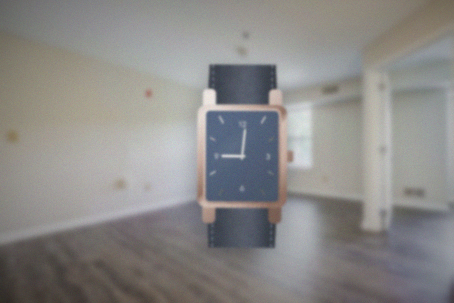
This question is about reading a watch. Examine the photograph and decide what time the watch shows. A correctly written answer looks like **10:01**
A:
**9:01**
